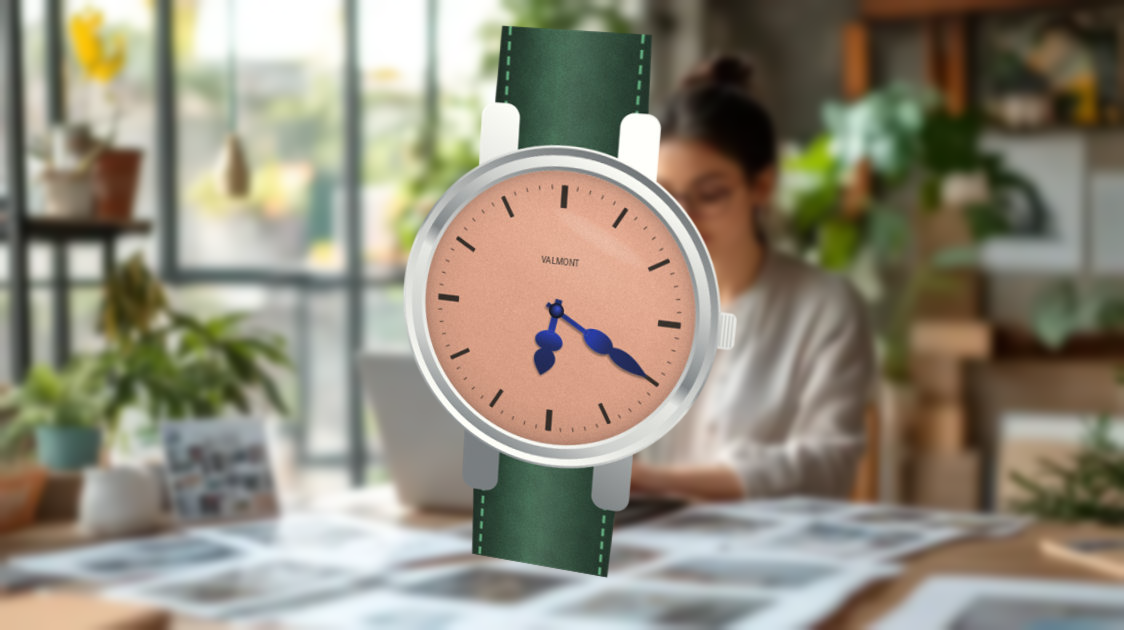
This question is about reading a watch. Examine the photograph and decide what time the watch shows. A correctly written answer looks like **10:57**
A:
**6:20**
